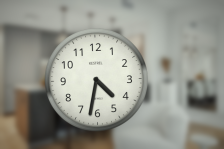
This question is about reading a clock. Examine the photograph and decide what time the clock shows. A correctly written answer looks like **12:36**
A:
**4:32**
